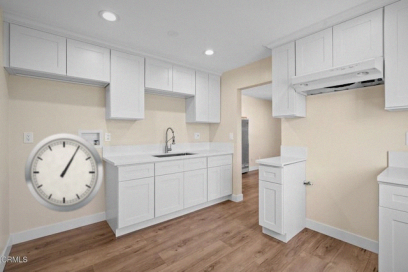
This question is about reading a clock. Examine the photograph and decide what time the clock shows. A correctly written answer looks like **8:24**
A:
**1:05**
